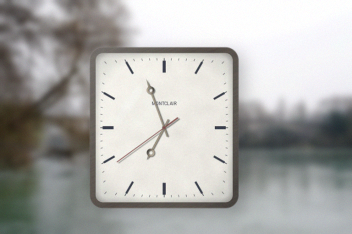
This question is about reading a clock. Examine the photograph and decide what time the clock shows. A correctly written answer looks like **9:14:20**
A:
**6:56:39**
